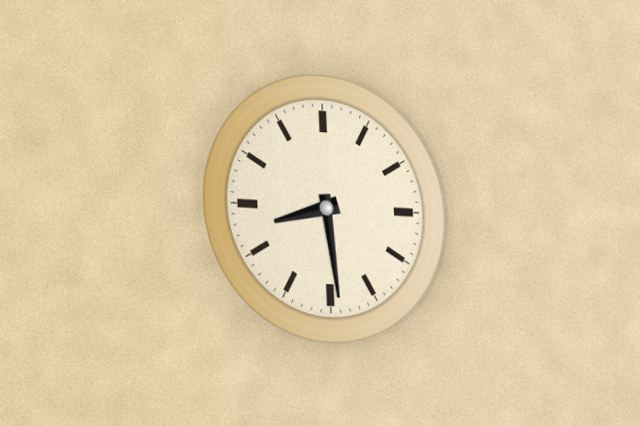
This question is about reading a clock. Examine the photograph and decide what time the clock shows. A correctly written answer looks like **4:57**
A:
**8:29**
